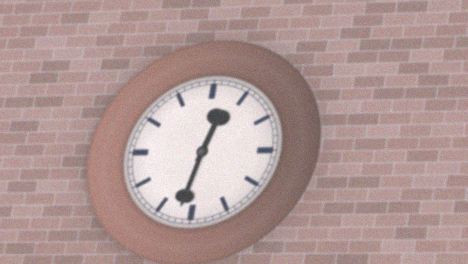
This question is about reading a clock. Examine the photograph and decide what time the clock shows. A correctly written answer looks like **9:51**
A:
**12:32**
